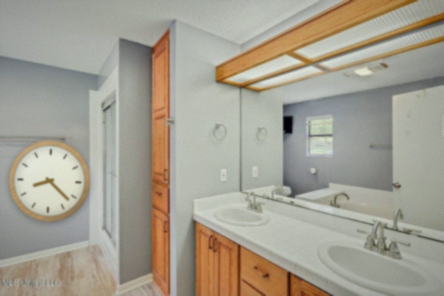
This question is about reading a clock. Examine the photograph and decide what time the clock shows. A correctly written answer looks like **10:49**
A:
**8:22**
